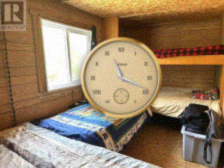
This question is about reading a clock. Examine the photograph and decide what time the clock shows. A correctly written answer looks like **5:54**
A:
**11:19**
